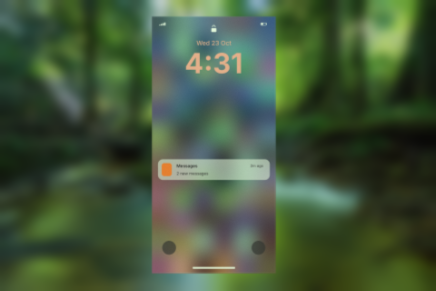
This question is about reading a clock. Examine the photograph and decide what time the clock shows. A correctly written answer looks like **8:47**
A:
**4:31**
